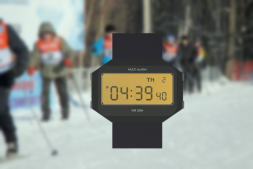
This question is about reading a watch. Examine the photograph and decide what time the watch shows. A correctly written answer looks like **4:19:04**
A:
**4:39:40**
